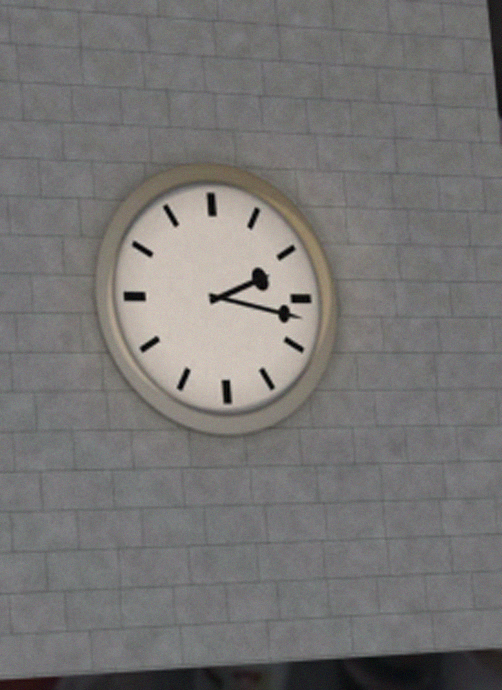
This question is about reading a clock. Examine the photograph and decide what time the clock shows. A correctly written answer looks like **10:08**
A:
**2:17**
